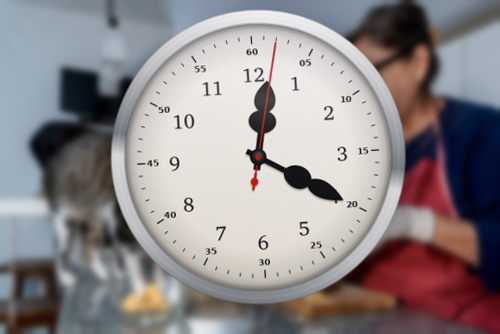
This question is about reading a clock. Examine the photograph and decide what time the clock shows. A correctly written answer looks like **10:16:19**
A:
**12:20:02**
